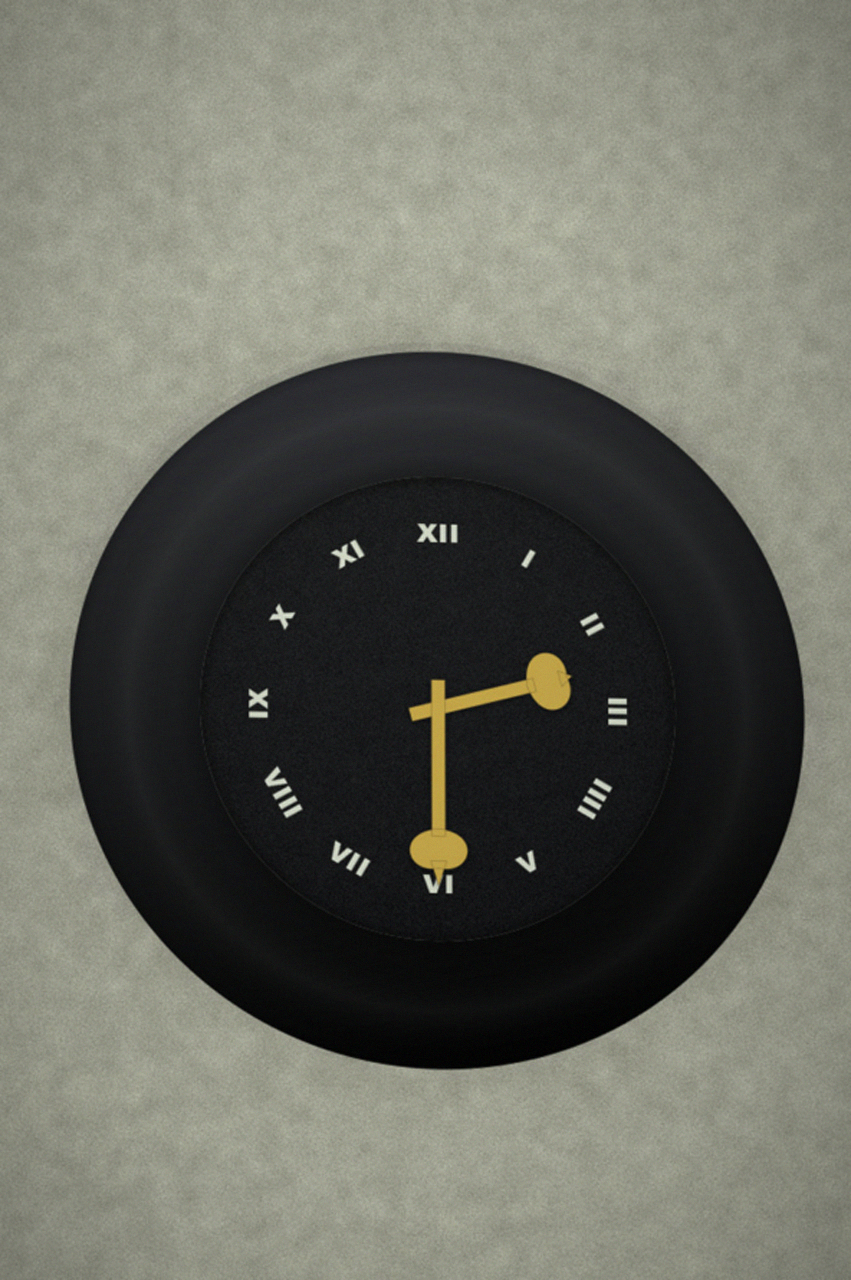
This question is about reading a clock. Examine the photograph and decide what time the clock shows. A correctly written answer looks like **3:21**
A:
**2:30**
